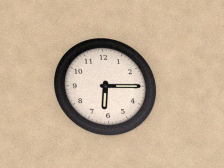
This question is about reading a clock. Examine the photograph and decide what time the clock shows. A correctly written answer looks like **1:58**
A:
**6:15**
